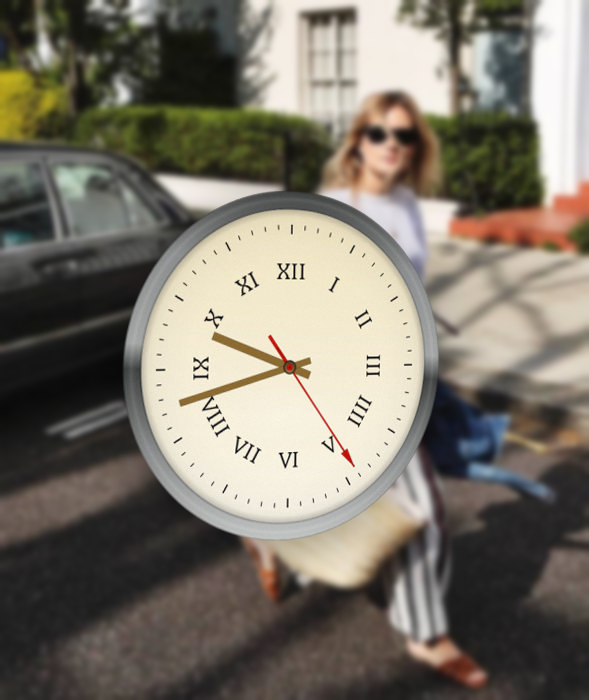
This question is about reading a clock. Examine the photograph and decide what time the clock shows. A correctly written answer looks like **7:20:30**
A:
**9:42:24**
